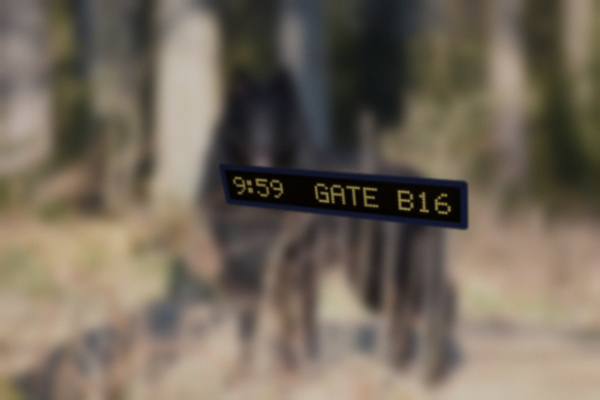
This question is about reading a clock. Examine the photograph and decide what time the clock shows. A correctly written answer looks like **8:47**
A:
**9:59**
